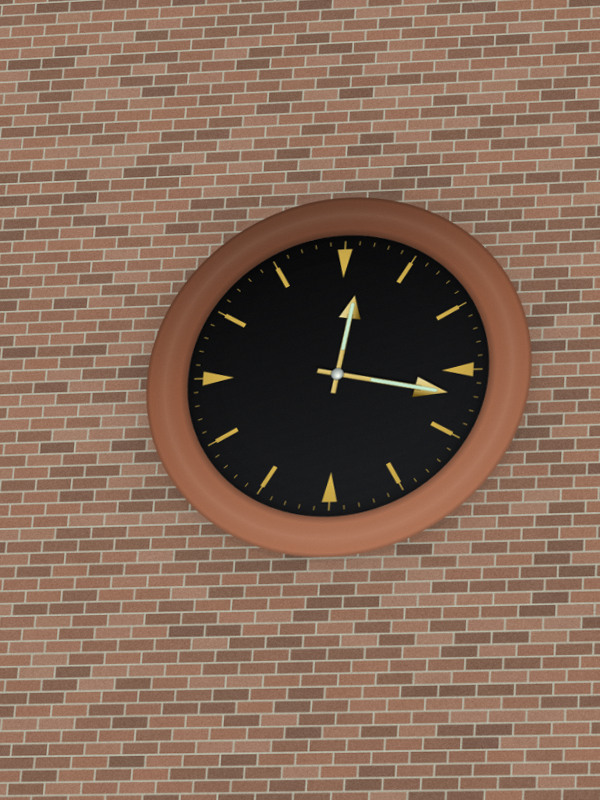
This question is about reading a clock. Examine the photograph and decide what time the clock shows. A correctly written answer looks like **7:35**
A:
**12:17**
